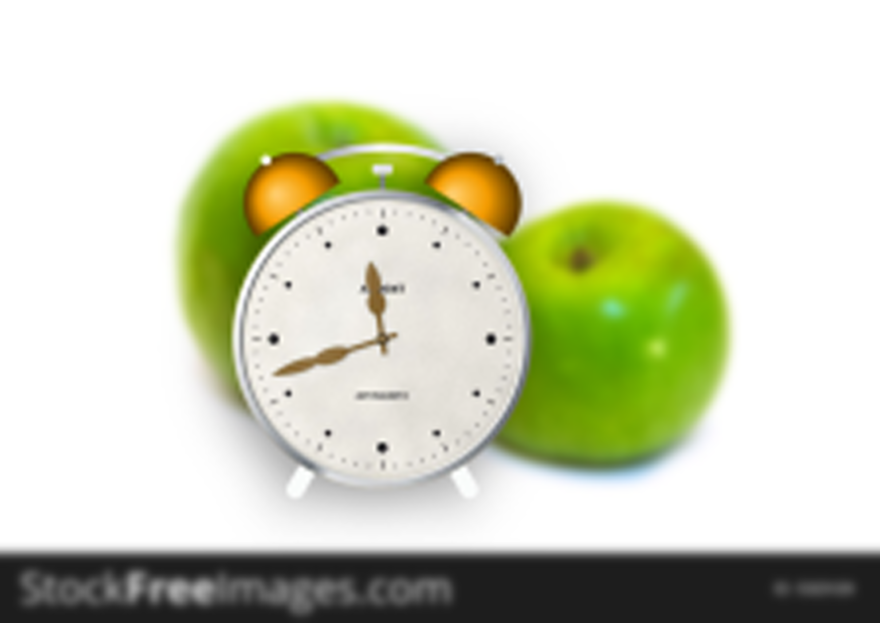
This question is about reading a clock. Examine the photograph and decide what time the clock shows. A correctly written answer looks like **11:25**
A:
**11:42**
